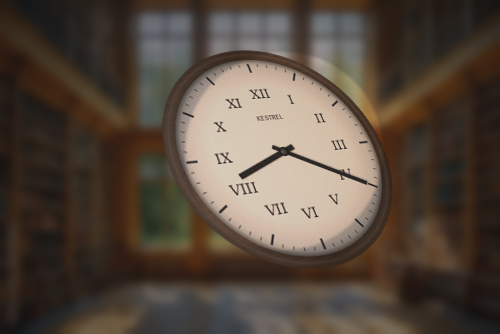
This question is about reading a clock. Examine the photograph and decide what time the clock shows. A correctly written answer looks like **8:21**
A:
**8:20**
